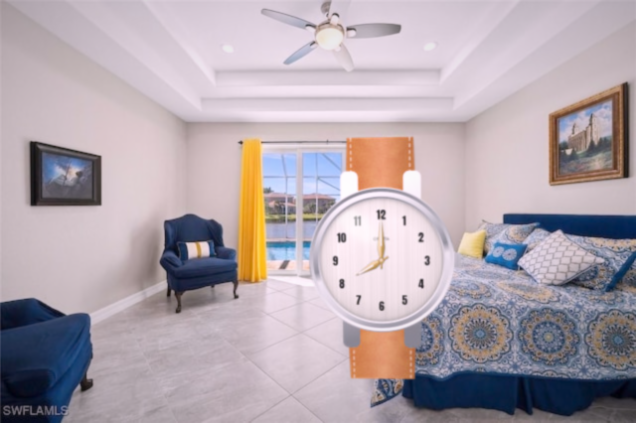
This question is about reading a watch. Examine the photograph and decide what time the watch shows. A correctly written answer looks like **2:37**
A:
**8:00**
